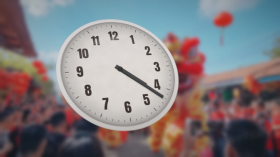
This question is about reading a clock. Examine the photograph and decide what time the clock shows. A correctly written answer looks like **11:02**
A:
**4:22**
